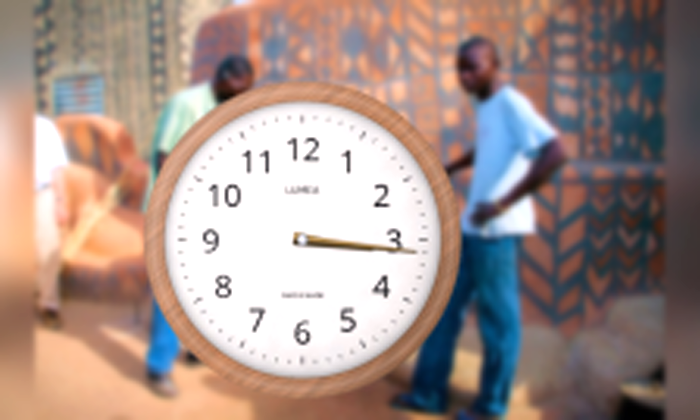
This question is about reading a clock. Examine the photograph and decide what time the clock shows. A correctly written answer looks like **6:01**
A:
**3:16**
